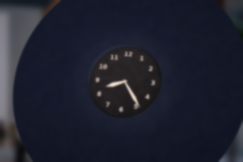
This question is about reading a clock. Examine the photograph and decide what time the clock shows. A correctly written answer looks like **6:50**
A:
**8:24**
